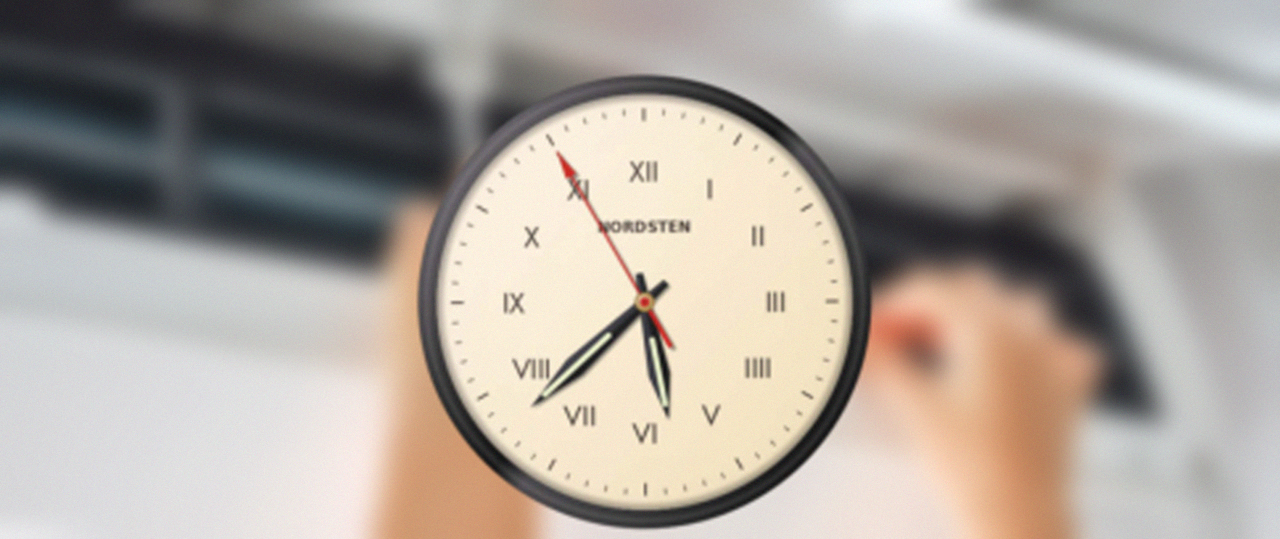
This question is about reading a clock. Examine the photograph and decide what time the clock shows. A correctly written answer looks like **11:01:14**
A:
**5:37:55**
